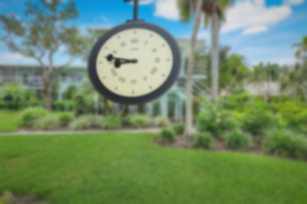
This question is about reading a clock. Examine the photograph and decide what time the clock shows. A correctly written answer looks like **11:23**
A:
**8:47**
